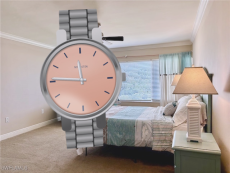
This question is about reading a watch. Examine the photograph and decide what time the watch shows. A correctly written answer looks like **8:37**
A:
**11:46**
